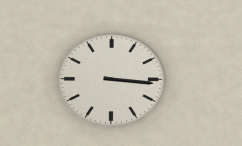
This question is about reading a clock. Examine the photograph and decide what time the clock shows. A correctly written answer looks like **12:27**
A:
**3:16**
